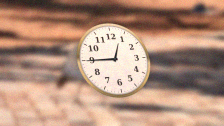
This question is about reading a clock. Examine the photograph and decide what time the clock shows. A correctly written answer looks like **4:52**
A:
**12:45**
